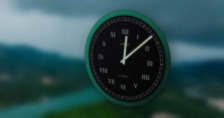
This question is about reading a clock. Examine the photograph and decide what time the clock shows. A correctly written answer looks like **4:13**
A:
**12:08**
